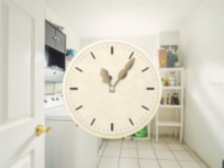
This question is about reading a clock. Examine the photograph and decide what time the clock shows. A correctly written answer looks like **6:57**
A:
**11:06**
